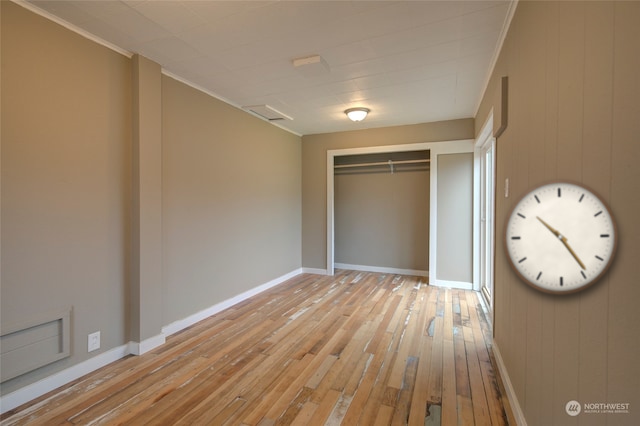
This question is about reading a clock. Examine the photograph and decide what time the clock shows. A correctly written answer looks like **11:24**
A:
**10:24**
